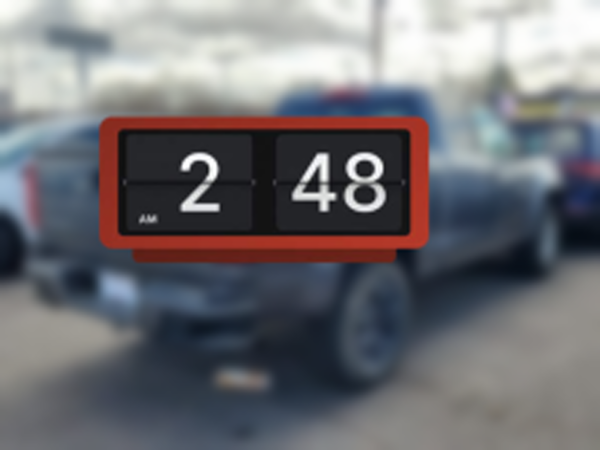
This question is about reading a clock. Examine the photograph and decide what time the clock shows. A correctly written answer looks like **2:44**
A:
**2:48**
